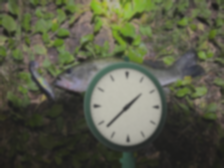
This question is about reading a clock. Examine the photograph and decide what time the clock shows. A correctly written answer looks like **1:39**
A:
**1:38**
